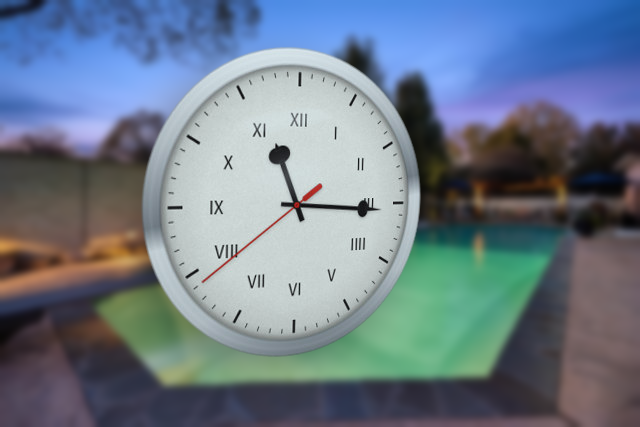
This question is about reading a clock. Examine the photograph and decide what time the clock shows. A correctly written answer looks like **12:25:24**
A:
**11:15:39**
